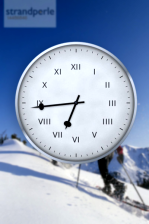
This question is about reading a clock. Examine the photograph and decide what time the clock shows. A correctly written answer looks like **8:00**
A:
**6:44**
